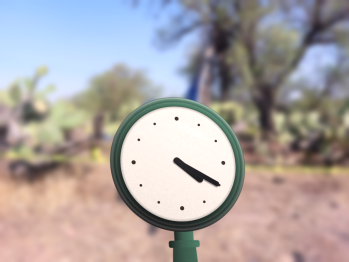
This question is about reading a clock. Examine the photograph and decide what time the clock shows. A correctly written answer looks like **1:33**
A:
**4:20**
